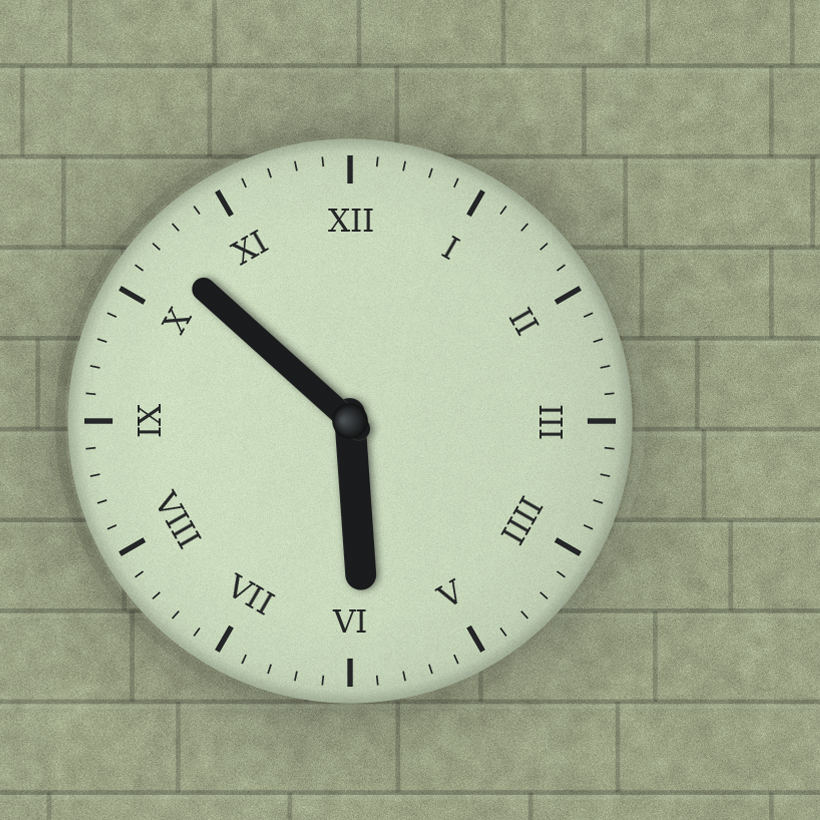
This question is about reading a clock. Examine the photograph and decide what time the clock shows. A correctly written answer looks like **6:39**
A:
**5:52**
